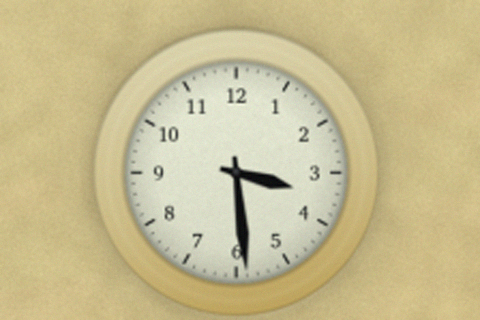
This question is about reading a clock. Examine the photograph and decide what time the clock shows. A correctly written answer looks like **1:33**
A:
**3:29**
